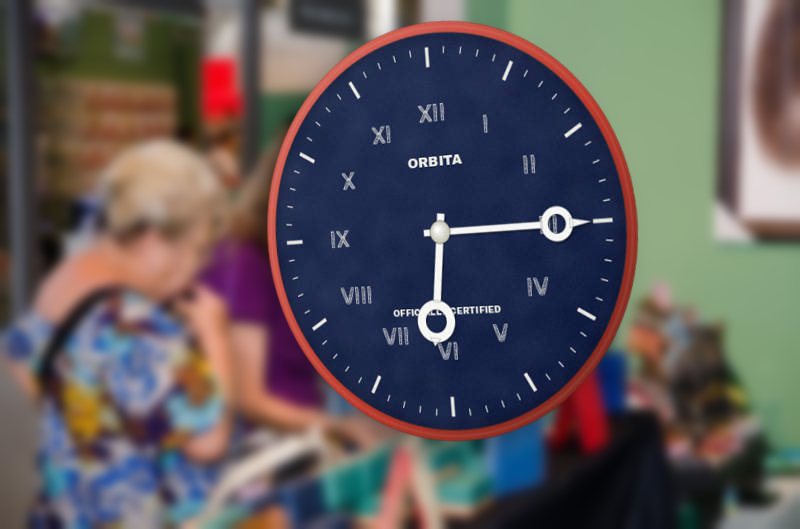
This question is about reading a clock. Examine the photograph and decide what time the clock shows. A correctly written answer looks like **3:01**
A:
**6:15**
